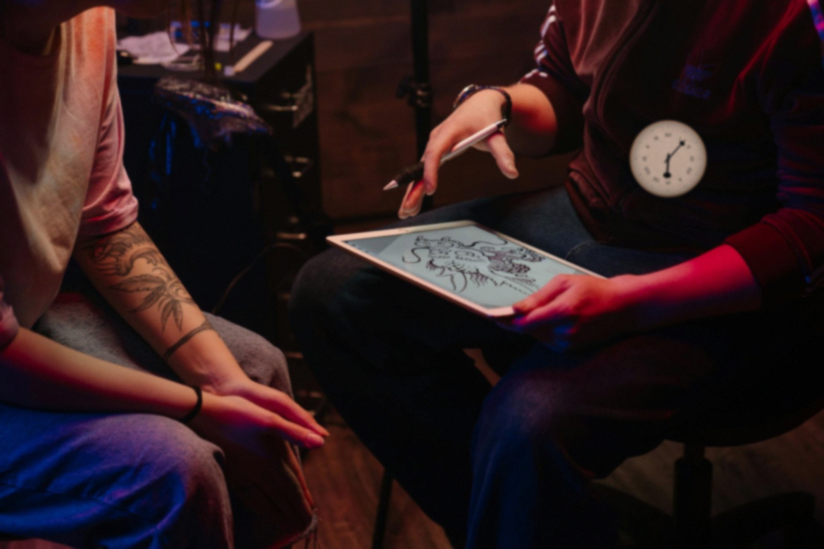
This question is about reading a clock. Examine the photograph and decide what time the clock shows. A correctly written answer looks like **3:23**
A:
**6:07**
